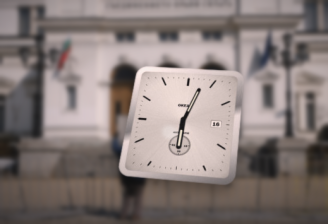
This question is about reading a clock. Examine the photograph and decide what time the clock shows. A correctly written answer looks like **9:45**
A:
**6:03**
